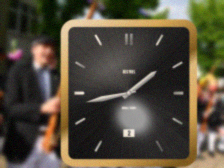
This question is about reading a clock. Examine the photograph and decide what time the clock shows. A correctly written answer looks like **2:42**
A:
**1:43**
